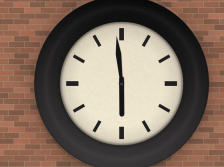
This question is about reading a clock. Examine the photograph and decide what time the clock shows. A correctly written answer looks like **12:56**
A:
**5:59**
